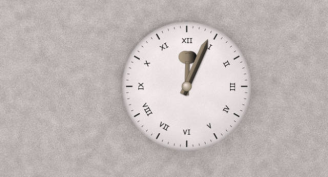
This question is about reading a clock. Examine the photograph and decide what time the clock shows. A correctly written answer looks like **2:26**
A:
**12:04**
